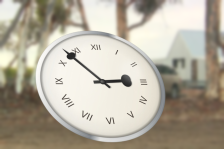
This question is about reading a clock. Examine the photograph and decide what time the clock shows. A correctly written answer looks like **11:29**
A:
**2:53**
